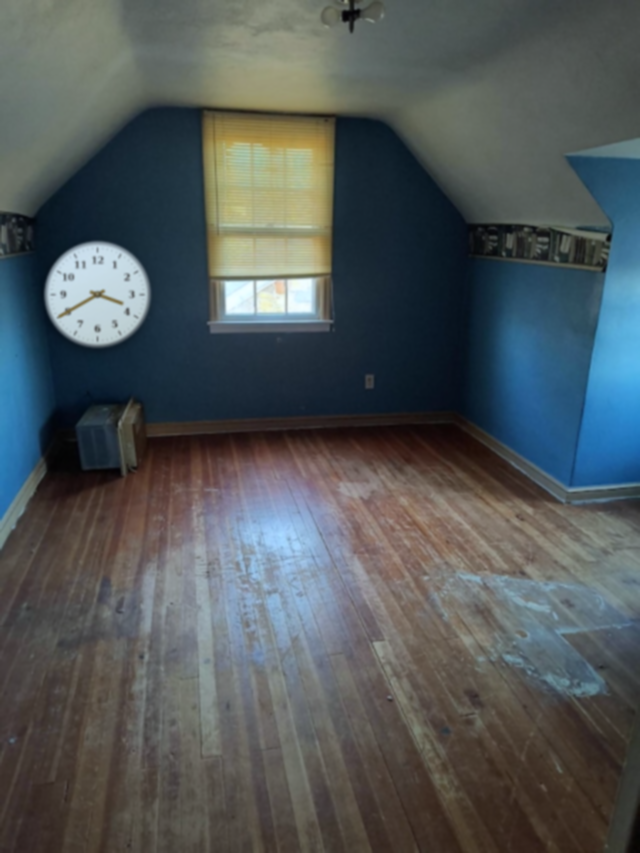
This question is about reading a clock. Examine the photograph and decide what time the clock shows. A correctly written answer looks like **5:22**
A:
**3:40**
